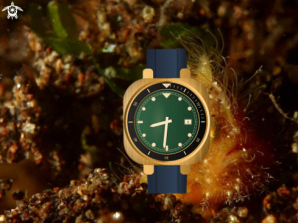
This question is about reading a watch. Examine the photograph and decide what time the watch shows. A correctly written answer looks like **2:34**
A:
**8:31**
